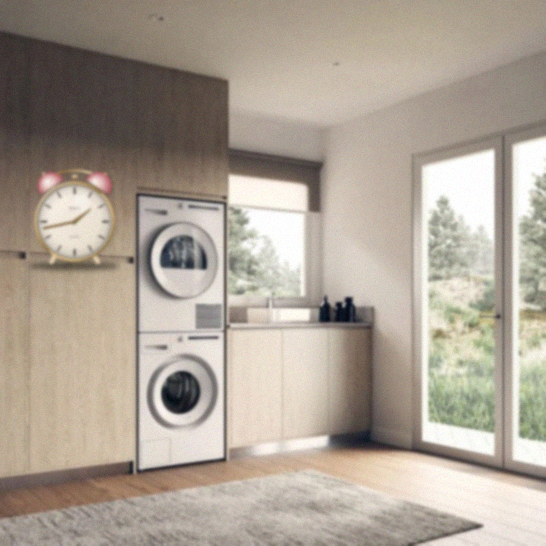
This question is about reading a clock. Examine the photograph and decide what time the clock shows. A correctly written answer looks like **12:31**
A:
**1:43**
